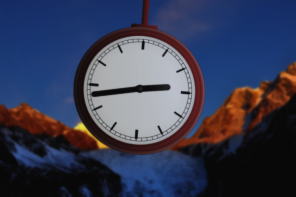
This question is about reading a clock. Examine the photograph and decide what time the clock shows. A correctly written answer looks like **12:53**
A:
**2:43**
